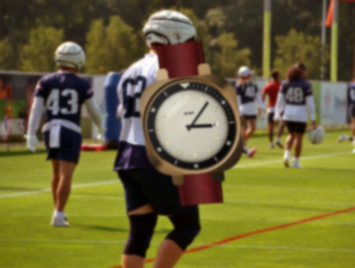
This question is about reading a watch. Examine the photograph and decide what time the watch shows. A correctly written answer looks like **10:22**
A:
**3:07**
